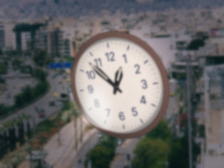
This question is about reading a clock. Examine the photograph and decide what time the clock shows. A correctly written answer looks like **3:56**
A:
**12:53**
